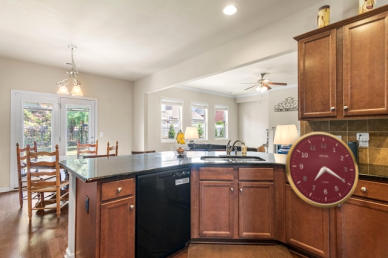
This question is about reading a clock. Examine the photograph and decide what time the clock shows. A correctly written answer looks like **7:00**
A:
**7:20**
